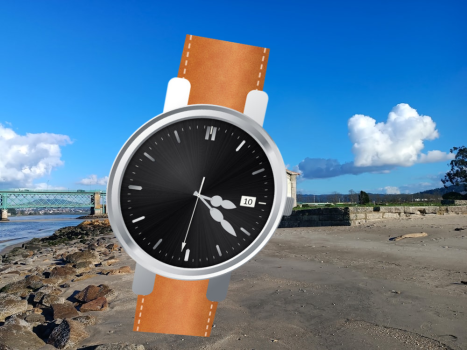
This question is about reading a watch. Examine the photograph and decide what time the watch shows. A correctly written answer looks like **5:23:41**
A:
**3:21:31**
